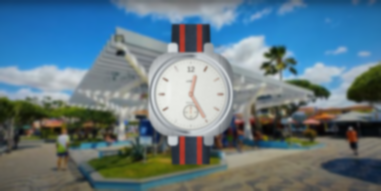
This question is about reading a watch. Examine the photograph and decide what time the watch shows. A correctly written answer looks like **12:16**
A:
**12:25**
